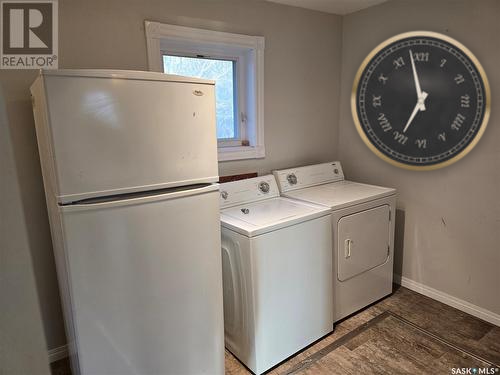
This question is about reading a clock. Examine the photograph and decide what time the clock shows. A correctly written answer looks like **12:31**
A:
**6:58**
